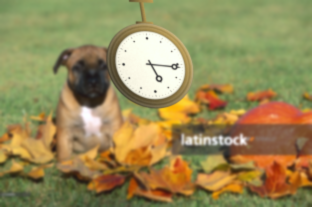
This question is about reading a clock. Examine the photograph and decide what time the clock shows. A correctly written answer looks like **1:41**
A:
**5:16**
